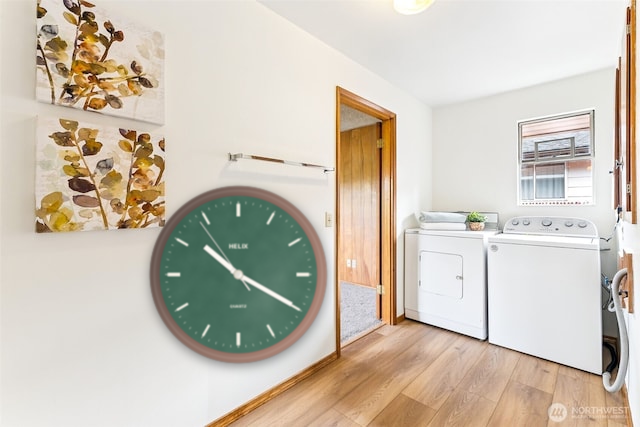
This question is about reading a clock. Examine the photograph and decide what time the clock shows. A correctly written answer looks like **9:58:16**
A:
**10:19:54**
